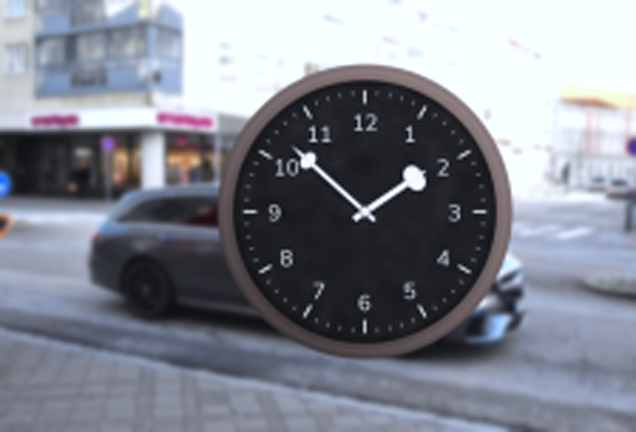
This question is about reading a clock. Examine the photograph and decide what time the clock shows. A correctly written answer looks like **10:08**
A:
**1:52**
